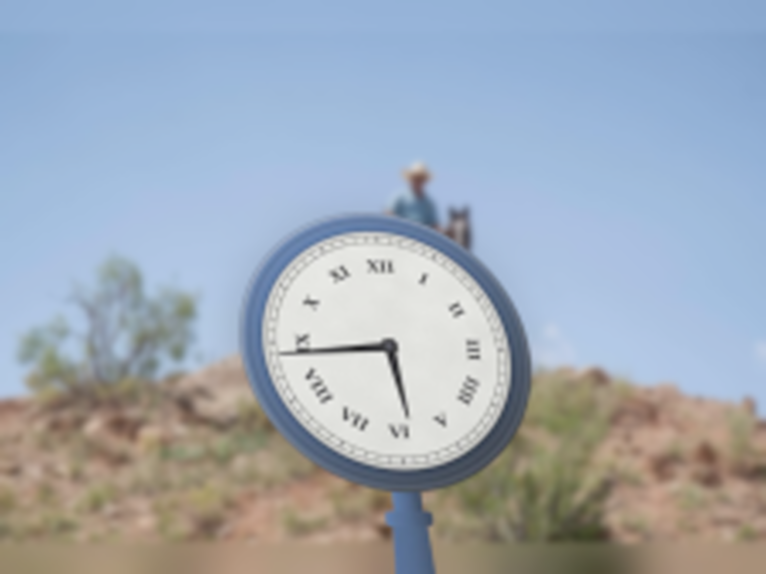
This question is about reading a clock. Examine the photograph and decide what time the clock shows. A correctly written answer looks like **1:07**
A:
**5:44**
